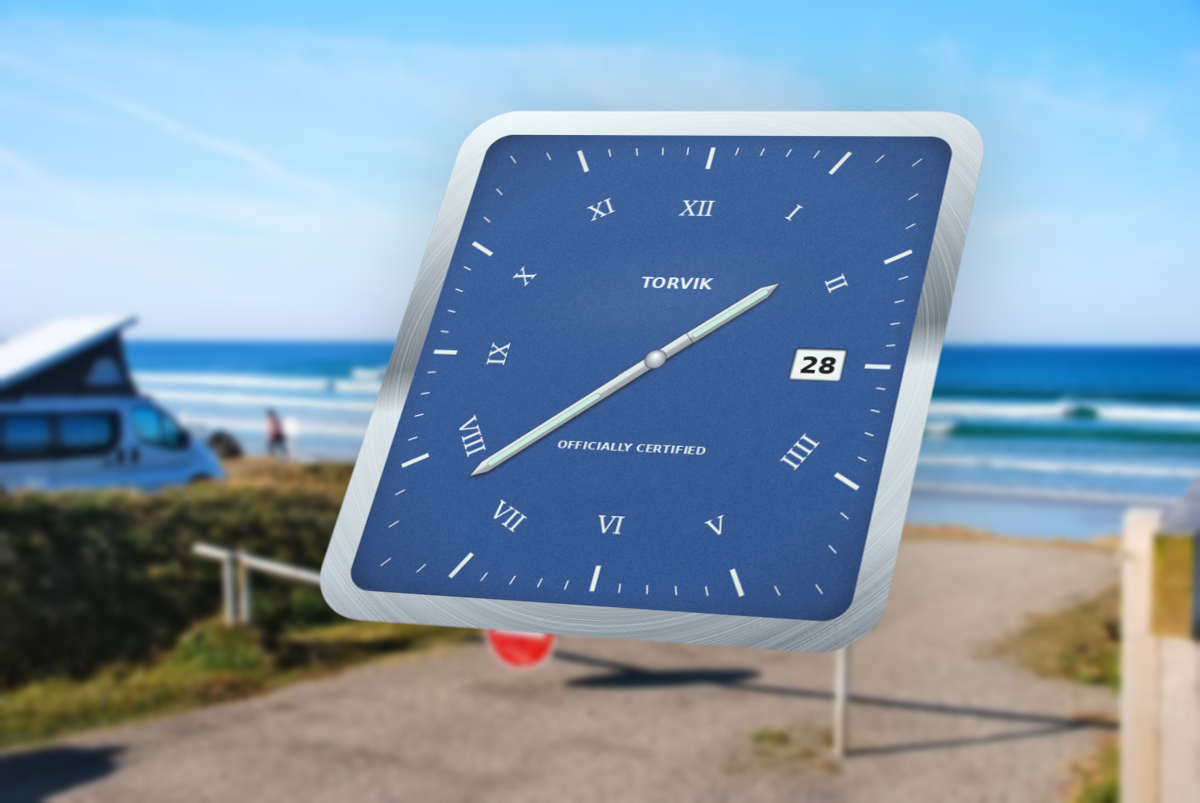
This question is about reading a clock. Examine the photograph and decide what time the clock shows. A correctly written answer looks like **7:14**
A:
**1:38**
